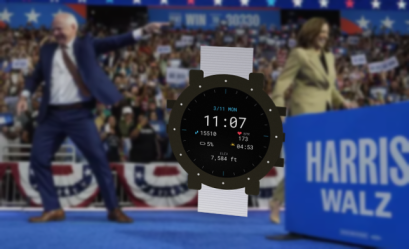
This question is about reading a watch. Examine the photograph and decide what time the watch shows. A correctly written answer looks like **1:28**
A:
**11:07**
